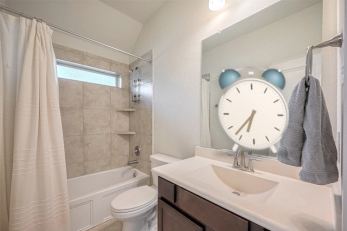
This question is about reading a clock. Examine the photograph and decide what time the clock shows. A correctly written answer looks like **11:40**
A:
**6:37**
